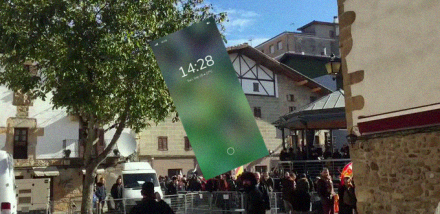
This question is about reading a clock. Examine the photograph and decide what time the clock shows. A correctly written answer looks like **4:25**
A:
**14:28**
